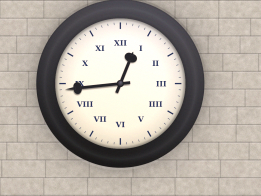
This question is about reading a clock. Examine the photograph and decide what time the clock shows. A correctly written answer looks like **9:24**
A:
**12:44**
